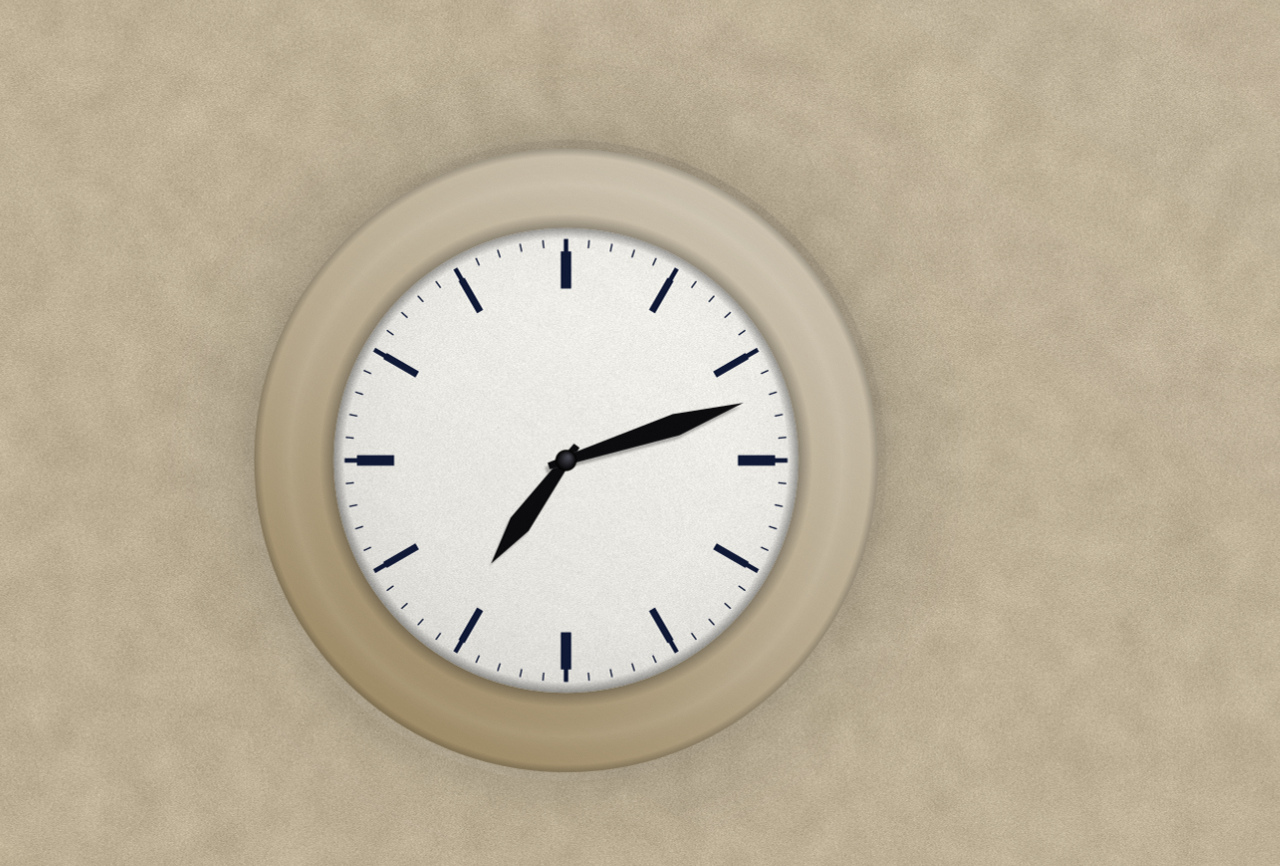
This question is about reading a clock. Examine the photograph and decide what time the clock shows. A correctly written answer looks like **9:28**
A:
**7:12**
